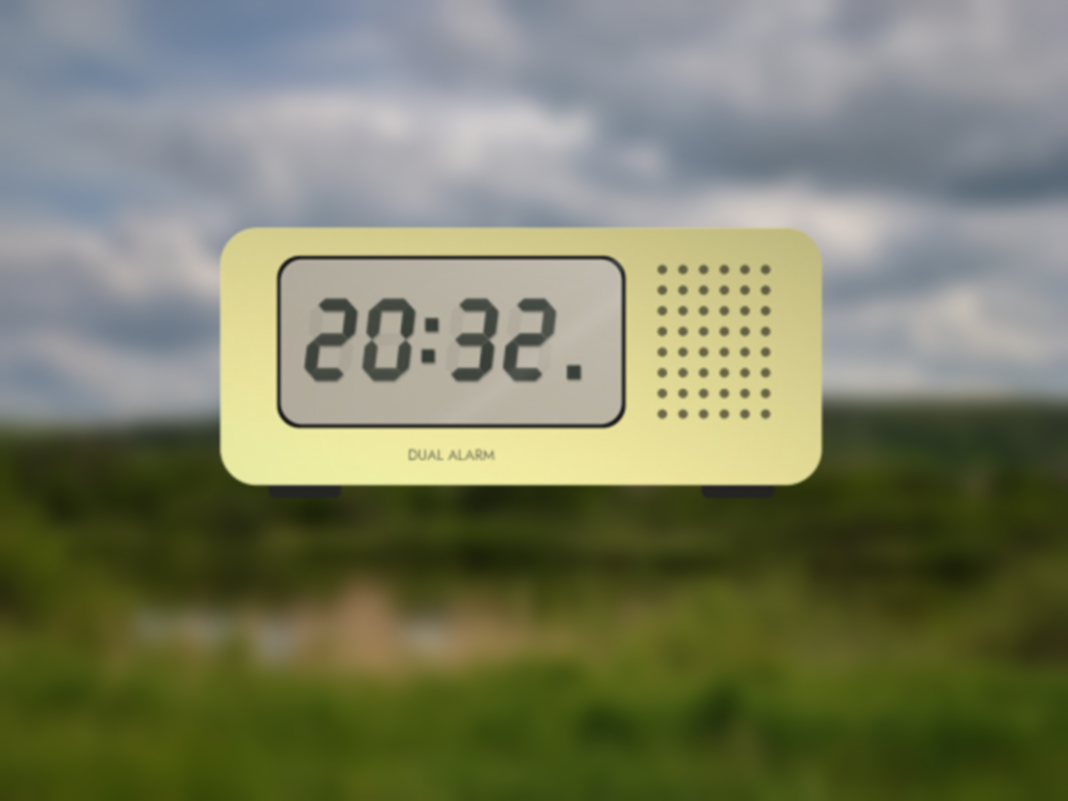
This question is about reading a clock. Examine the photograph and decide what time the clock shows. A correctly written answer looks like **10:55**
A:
**20:32**
